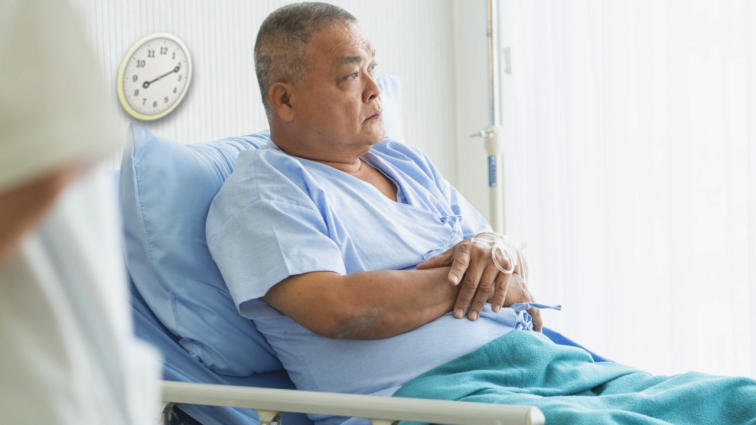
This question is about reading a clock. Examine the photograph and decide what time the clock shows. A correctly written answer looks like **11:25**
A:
**8:11**
